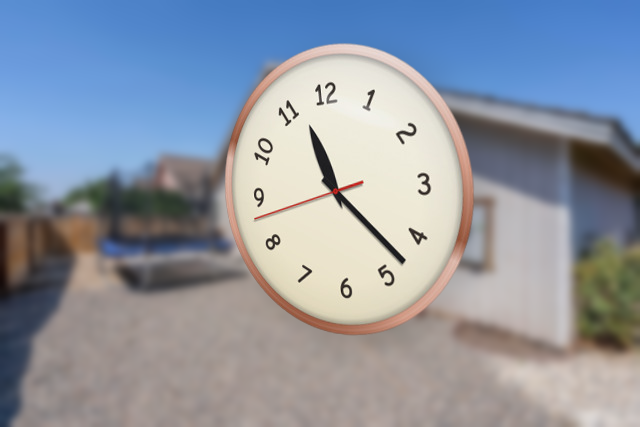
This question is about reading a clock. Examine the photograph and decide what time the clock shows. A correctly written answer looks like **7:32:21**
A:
**11:22:43**
